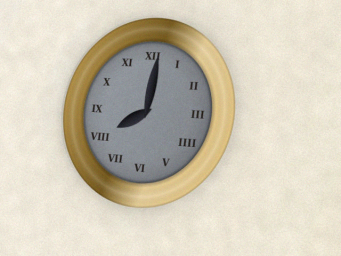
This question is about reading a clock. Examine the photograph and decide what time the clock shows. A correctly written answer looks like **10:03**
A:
**8:01**
